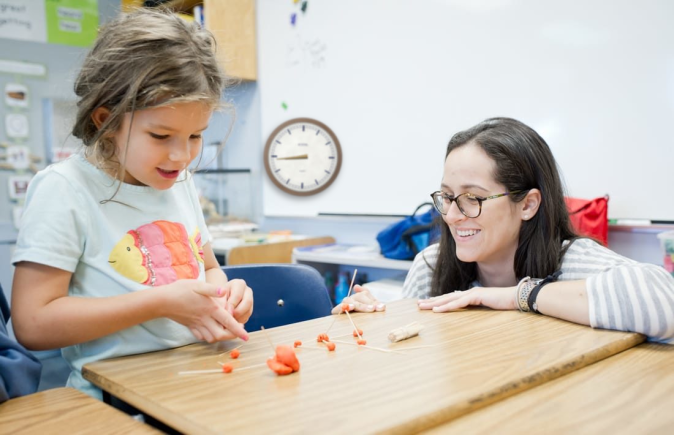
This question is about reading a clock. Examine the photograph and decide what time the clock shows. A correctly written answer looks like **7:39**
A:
**8:44**
